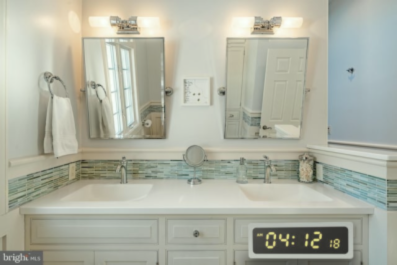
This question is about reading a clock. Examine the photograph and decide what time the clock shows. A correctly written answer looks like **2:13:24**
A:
**4:12:18**
